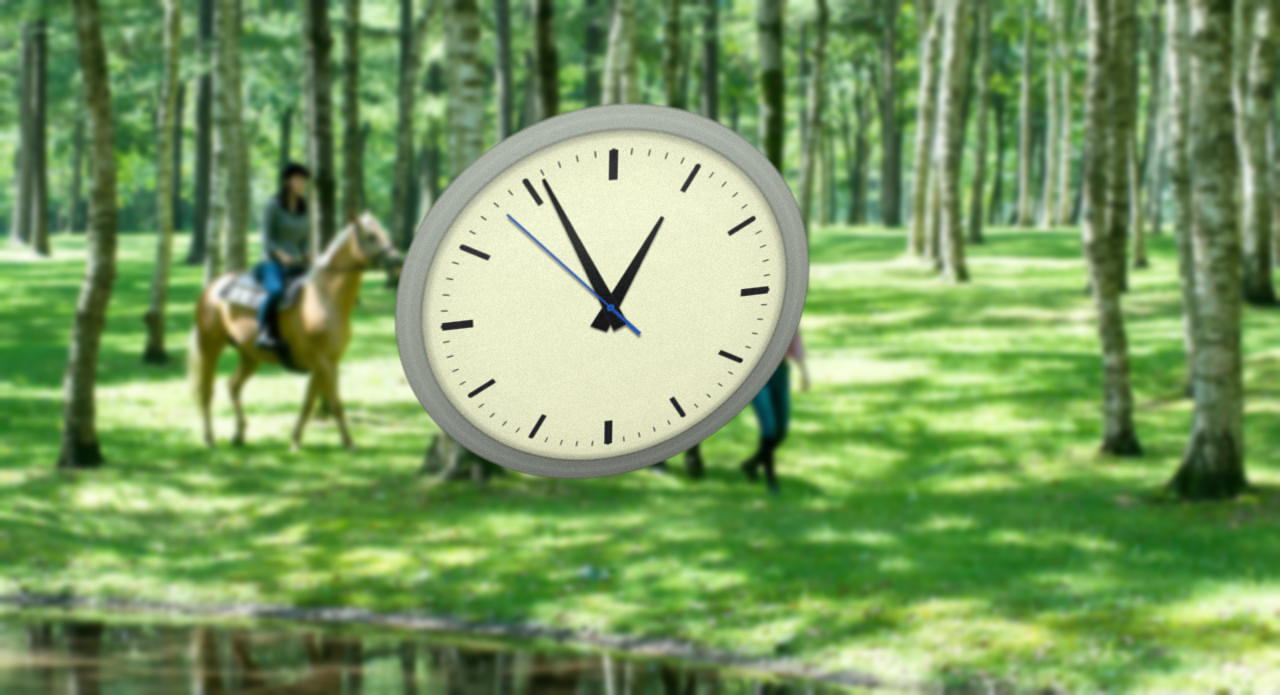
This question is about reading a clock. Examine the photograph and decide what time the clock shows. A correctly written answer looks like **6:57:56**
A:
**12:55:53**
